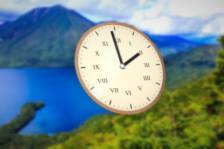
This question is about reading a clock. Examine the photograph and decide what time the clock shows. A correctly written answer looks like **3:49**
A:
**1:59**
